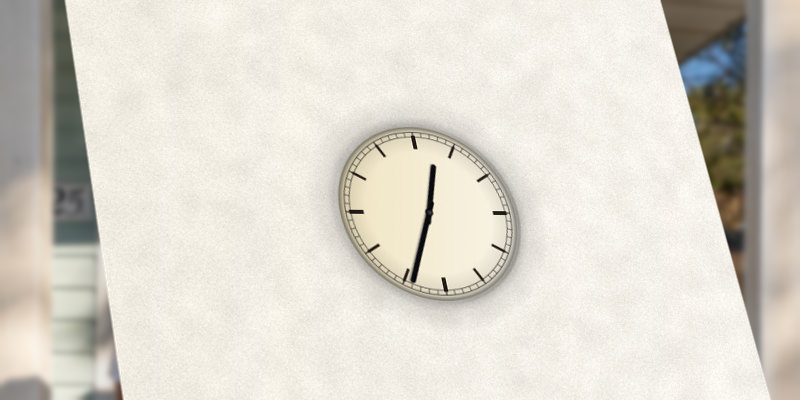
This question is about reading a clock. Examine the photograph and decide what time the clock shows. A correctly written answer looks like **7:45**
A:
**12:34**
